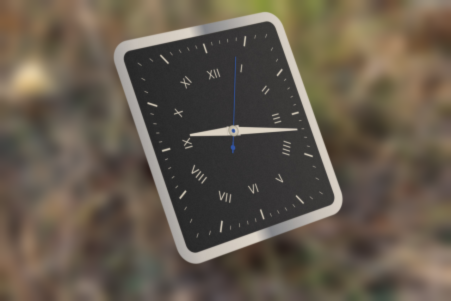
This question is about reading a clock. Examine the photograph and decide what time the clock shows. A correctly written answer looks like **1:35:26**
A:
**9:17:04**
